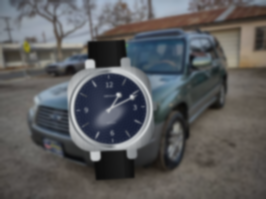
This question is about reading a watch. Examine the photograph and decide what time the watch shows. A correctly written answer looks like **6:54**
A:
**1:11**
